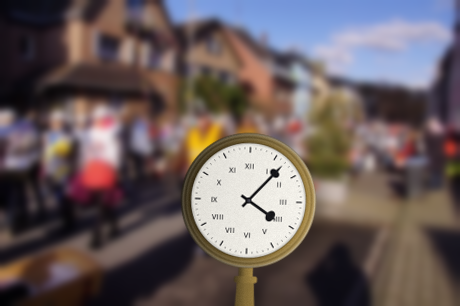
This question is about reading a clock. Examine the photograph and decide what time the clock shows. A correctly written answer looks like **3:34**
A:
**4:07**
